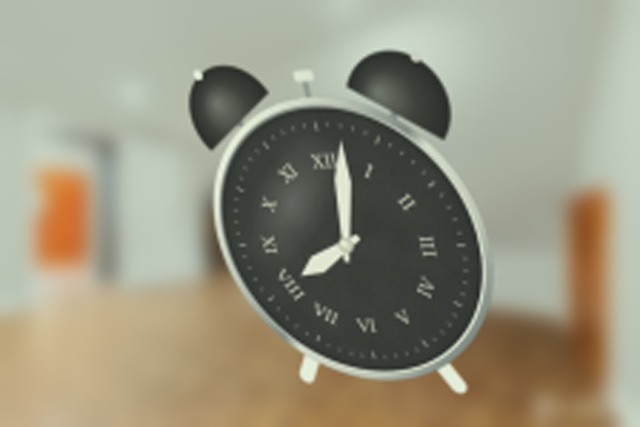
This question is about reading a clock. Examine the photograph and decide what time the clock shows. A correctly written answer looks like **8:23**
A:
**8:02**
